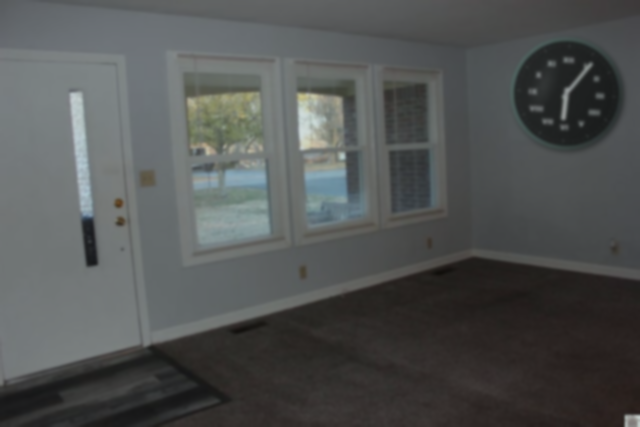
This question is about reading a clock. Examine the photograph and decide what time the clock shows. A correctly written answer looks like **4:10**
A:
**6:06**
